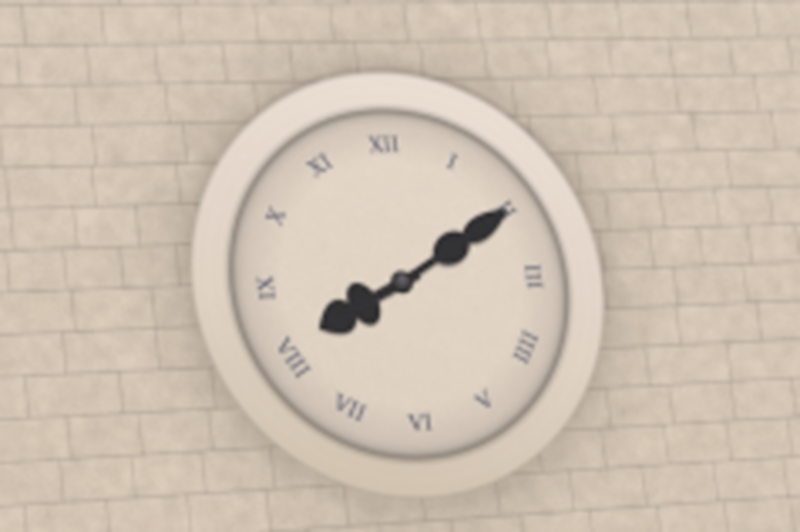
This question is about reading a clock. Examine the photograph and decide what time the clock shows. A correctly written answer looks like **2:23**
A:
**8:10**
